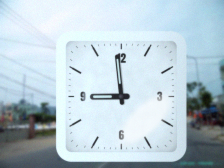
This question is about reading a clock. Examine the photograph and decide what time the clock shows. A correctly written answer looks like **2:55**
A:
**8:59**
